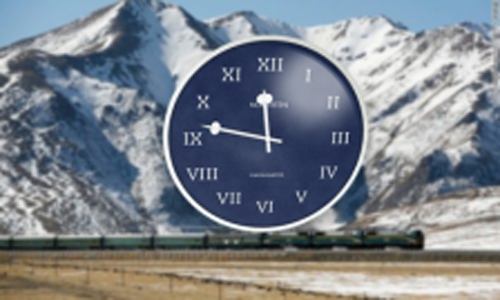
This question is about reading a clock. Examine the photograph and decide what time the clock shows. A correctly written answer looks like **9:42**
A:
**11:47**
